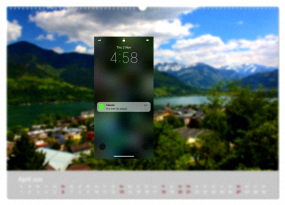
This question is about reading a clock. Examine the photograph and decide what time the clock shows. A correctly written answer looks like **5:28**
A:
**4:58**
